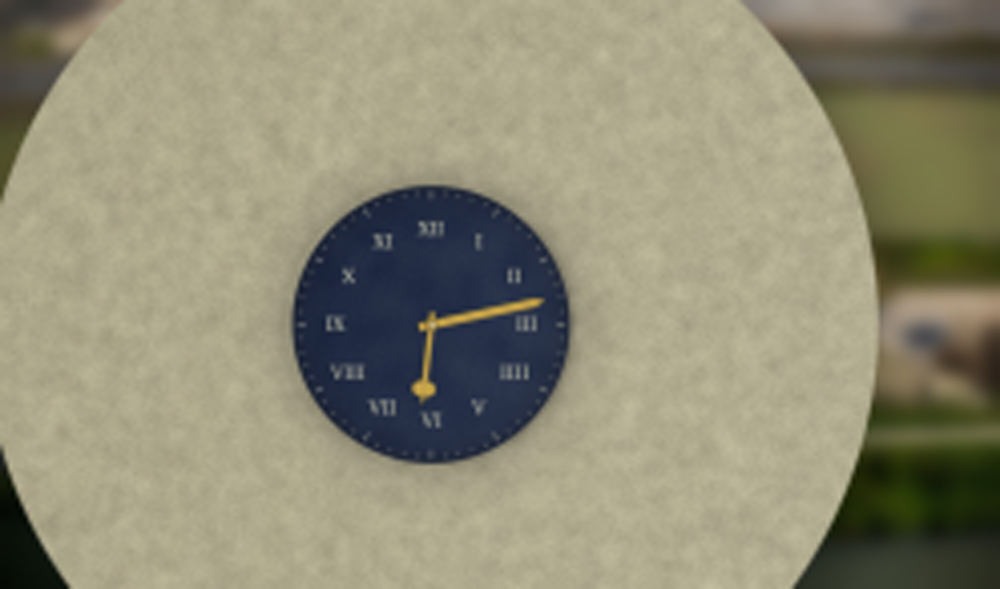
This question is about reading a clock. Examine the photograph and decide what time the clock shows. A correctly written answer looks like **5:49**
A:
**6:13**
